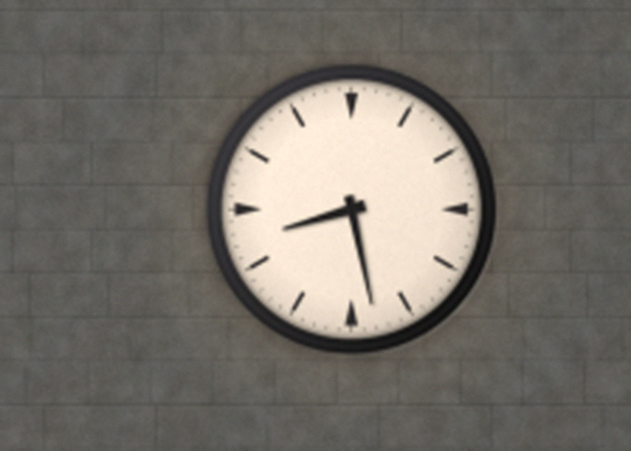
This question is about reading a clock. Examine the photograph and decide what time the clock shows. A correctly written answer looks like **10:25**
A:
**8:28**
